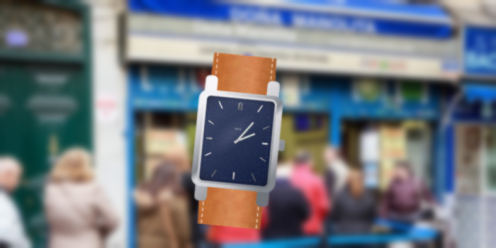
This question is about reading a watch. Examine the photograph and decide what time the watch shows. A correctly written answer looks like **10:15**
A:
**2:06**
